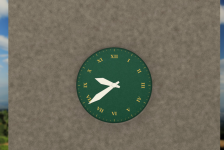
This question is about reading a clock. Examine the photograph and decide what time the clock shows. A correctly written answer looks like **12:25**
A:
**9:39**
